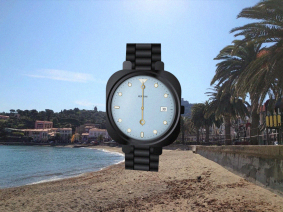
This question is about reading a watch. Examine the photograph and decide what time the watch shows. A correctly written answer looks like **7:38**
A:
**6:00**
